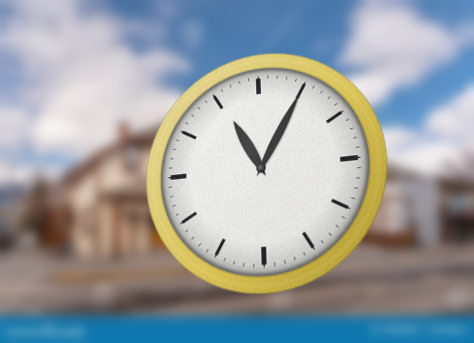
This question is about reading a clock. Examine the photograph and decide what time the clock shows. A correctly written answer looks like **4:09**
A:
**11:05**
